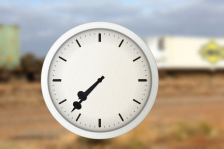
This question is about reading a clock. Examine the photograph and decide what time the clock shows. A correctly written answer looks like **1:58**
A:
**7:37**
